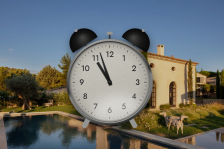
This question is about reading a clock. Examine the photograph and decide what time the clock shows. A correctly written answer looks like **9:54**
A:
**10:57**
